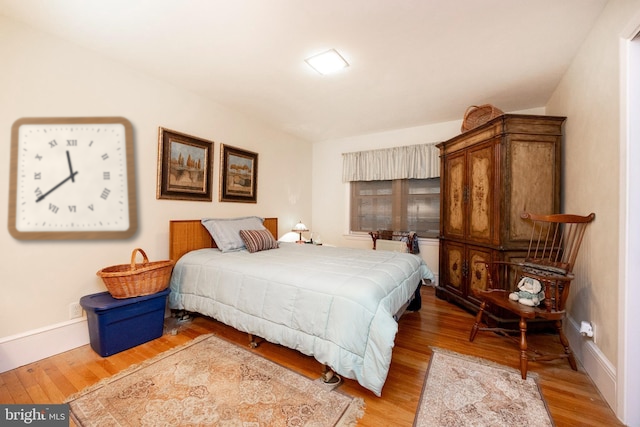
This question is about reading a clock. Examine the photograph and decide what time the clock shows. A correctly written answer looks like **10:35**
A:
**11:39**
